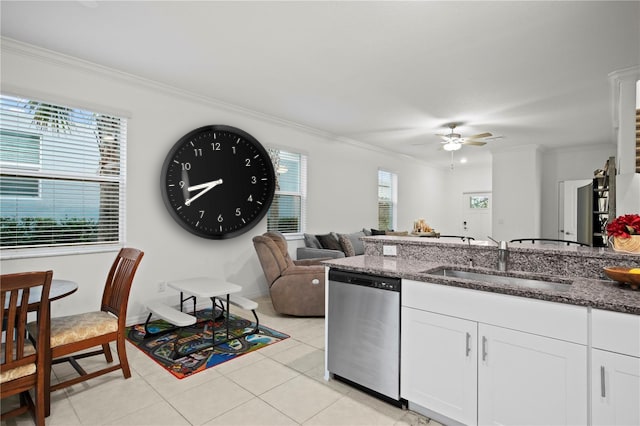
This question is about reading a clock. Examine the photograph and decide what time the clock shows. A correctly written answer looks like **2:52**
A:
**8:40**
